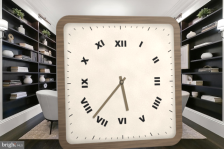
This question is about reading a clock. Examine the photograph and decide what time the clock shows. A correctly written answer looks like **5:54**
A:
**5:37**
